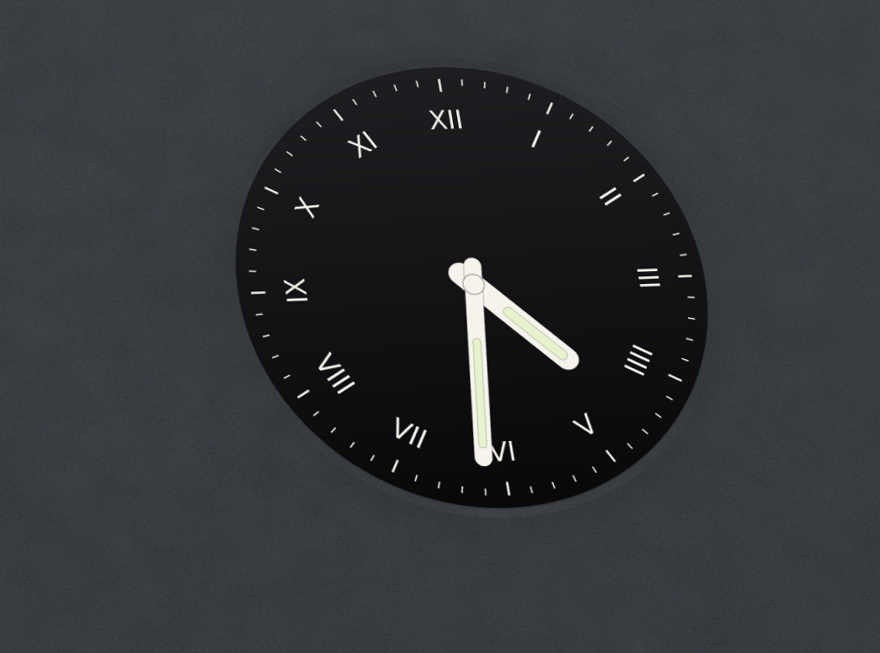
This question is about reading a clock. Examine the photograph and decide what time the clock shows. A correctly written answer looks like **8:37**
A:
**4:31**
